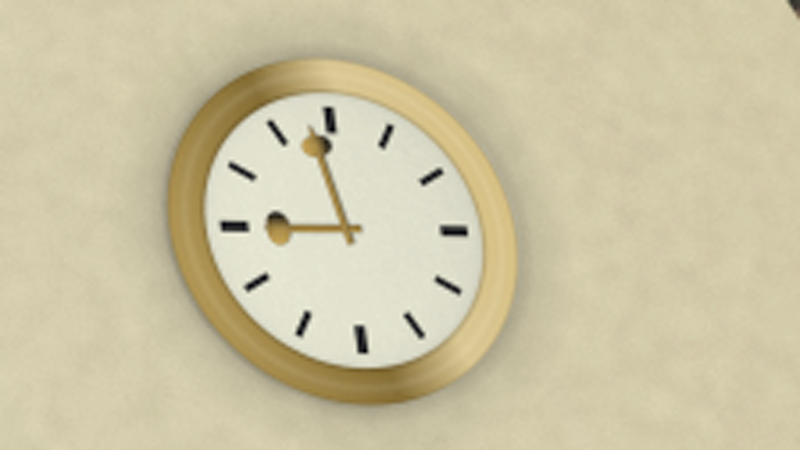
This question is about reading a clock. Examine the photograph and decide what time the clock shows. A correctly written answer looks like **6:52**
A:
**8:58**
